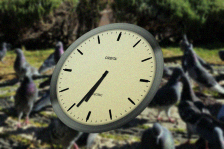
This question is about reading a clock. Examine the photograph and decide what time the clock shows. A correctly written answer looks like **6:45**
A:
**6:34**
